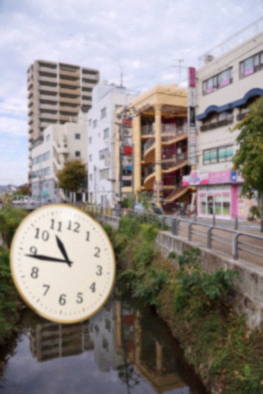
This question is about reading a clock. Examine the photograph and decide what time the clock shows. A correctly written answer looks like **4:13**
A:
**10:44**
